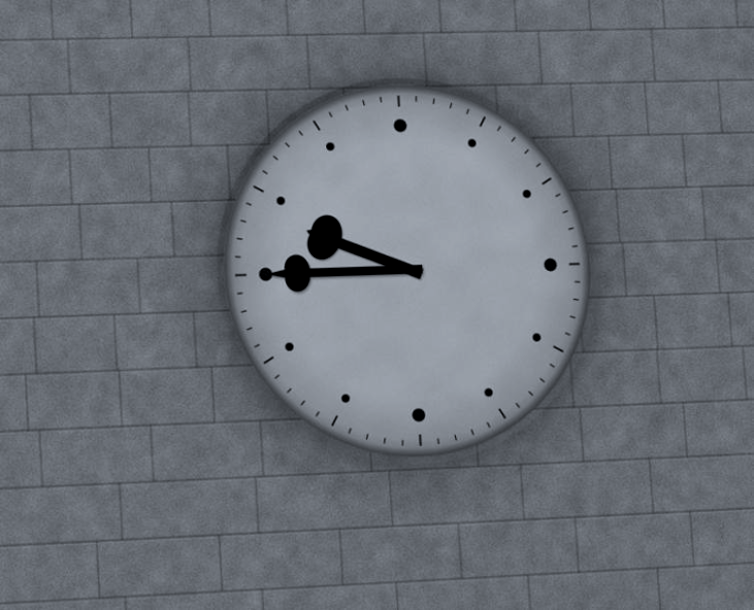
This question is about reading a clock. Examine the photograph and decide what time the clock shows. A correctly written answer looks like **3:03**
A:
**9:45**
